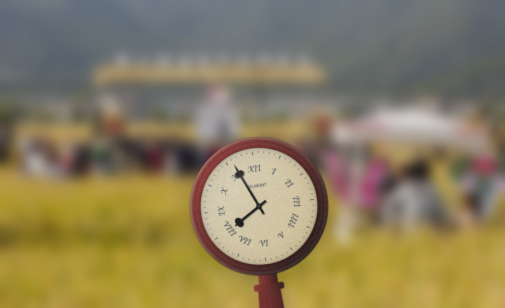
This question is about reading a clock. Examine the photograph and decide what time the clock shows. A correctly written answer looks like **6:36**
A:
**7:56**
